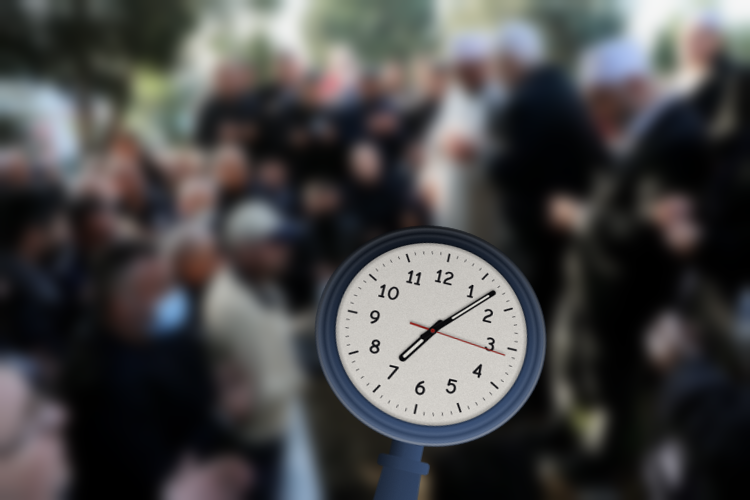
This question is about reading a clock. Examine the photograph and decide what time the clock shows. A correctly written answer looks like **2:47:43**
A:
**7:07:16**
